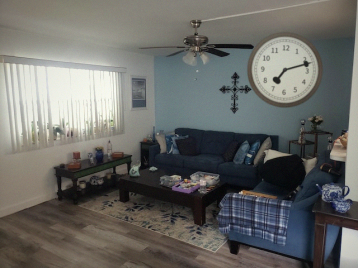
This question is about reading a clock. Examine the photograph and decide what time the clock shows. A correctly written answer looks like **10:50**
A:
**7:12**
